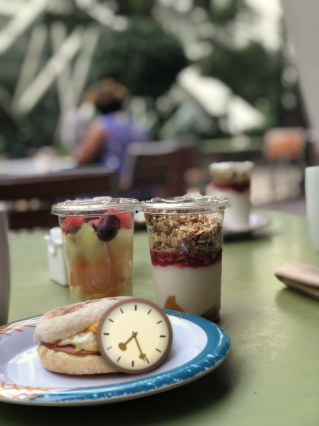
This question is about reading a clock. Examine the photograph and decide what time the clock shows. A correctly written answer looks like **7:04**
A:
**7:26**
